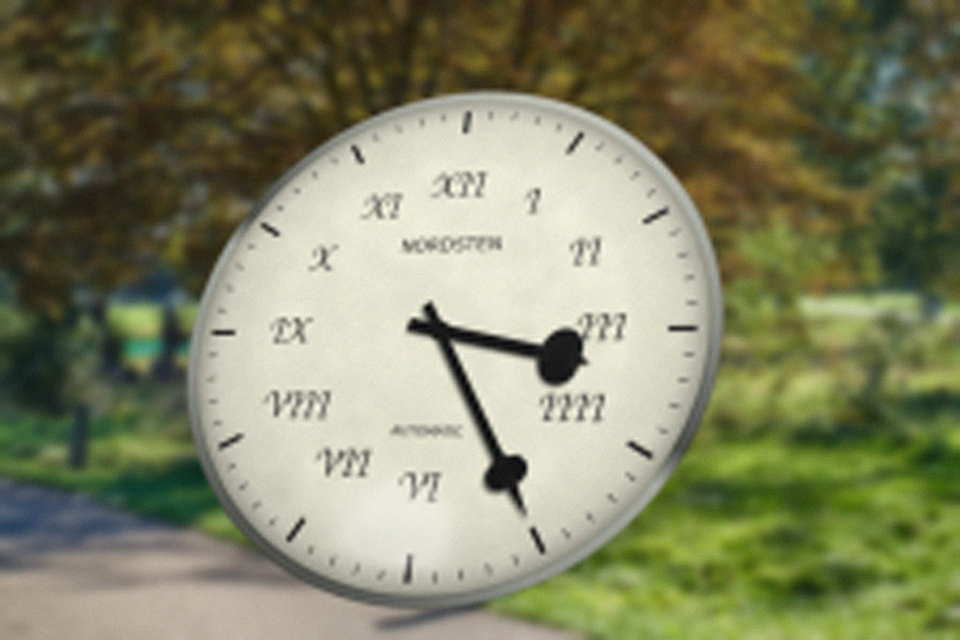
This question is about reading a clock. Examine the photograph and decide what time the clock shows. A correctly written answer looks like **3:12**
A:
**3:25**
